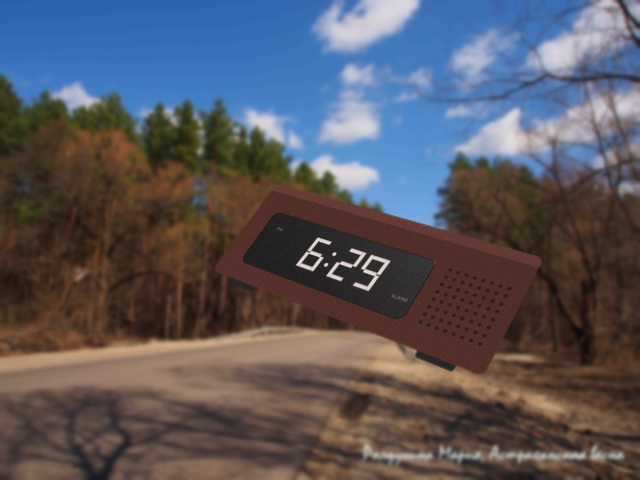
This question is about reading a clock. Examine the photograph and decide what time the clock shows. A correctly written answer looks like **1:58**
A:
**6:29**
